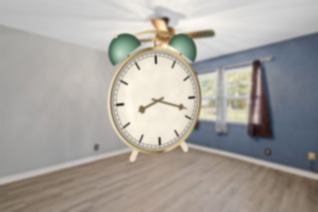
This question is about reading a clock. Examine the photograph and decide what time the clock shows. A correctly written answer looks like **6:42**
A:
**8:18**
